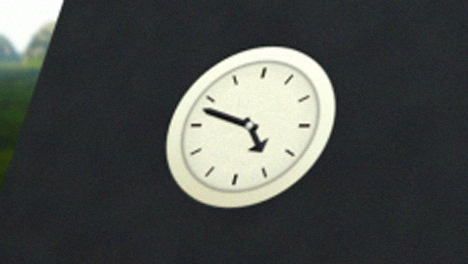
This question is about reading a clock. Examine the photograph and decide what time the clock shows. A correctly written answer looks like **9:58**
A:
**4:48**
